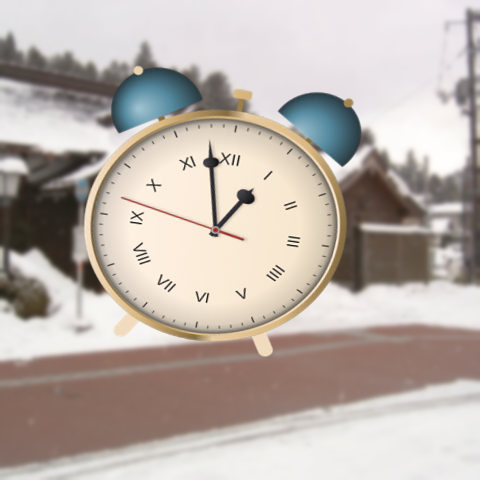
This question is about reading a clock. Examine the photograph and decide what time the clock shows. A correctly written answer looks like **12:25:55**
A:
**12:57:47**
